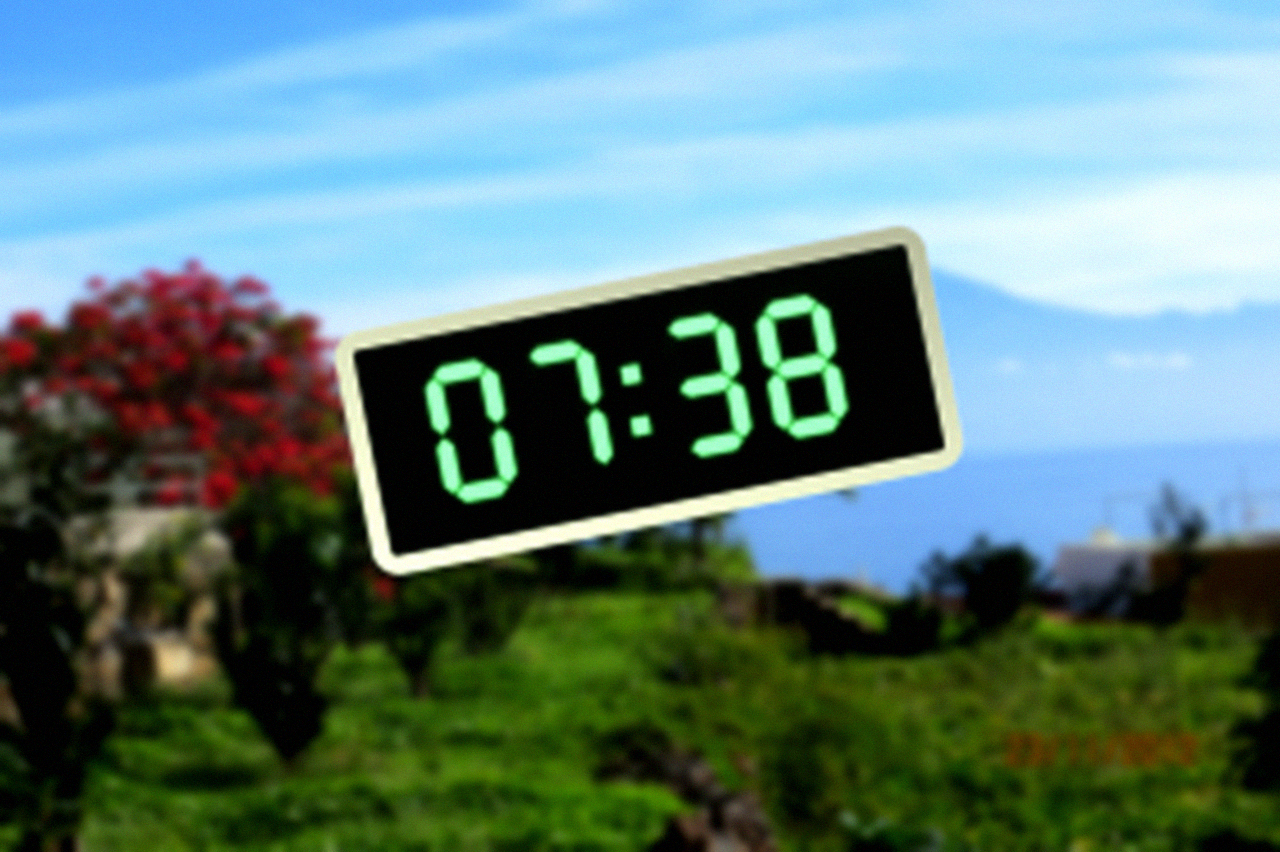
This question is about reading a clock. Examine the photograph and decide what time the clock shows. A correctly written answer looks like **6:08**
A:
**7:38**
